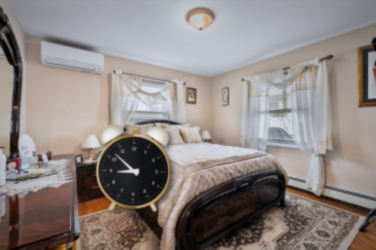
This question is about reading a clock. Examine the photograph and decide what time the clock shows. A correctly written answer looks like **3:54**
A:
**8:52**
